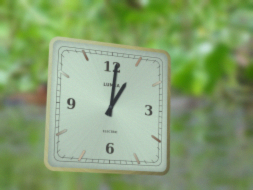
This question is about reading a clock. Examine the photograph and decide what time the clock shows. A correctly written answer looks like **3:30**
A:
**1:01**
